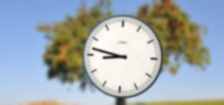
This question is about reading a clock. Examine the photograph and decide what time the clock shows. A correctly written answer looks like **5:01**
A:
**8:47**
